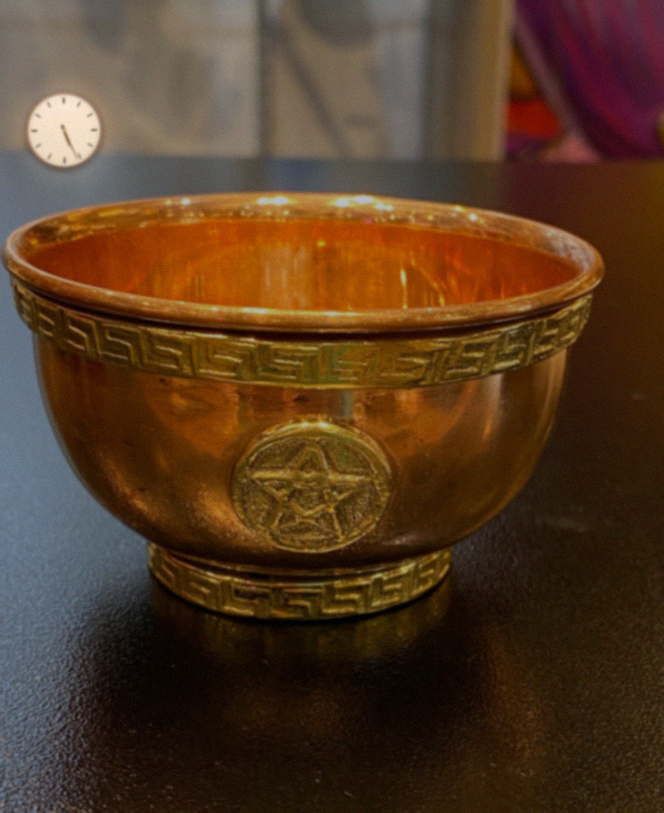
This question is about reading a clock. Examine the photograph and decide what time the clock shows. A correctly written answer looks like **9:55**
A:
**5:26**
